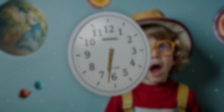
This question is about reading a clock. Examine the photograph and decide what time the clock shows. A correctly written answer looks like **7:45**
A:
**6:32**
